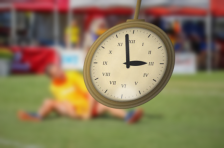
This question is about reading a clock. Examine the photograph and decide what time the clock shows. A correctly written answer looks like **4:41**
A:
**2:58**
